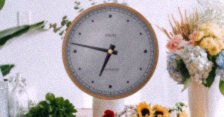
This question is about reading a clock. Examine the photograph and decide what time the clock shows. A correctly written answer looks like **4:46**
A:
**6:47**
